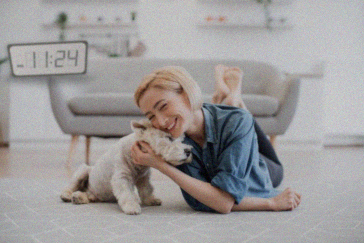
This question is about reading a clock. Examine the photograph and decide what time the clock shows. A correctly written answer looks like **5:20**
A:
**11:24**
